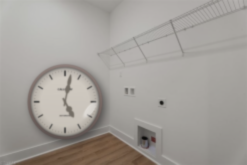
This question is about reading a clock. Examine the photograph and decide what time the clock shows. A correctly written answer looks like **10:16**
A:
**5:02**
